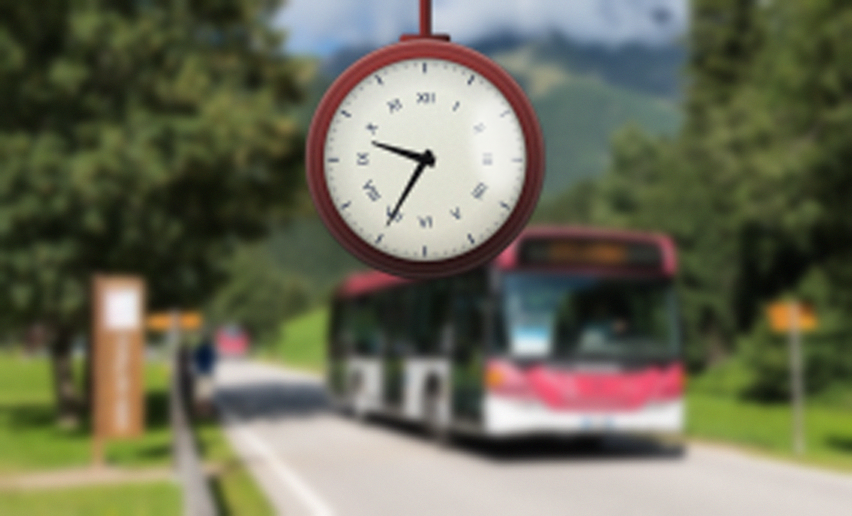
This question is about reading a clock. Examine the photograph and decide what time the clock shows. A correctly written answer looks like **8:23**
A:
**9:35**
